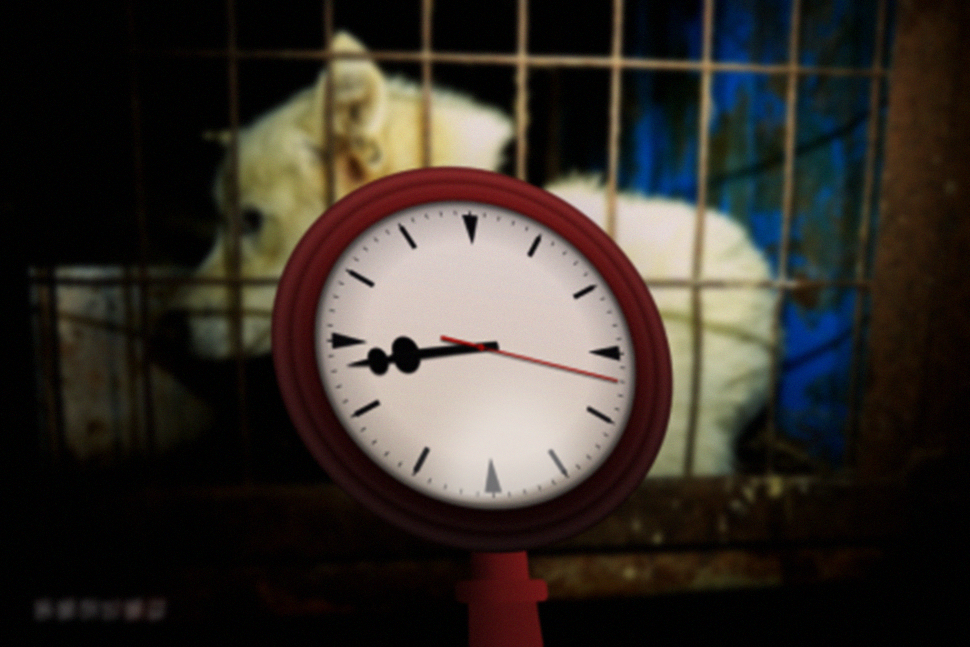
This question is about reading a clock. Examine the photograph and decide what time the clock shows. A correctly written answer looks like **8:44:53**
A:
**8:43:17**
